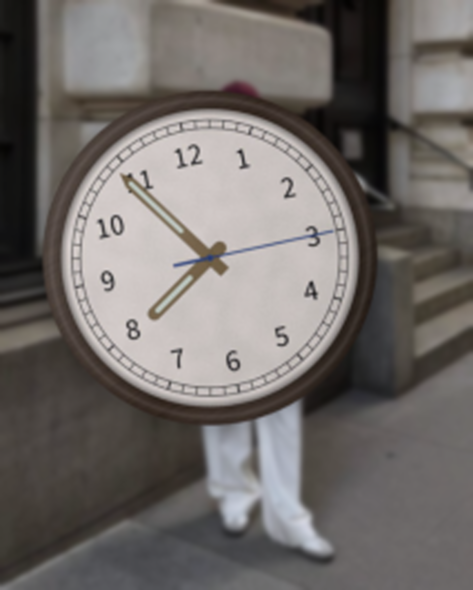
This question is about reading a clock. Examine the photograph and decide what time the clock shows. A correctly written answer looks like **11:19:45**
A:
**7:54:15**
